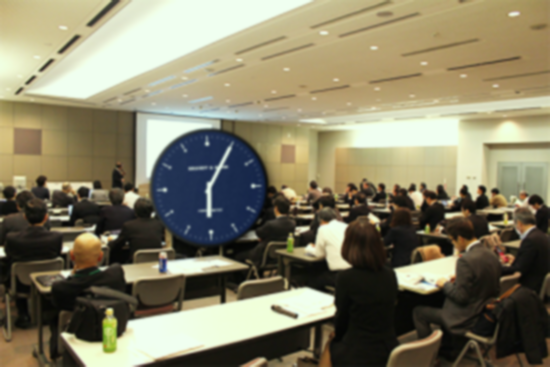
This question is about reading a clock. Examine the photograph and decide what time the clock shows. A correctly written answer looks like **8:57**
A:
**6:05**
